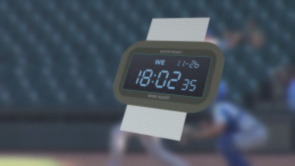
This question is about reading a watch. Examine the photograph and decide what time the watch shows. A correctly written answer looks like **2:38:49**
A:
**18:02:35**
